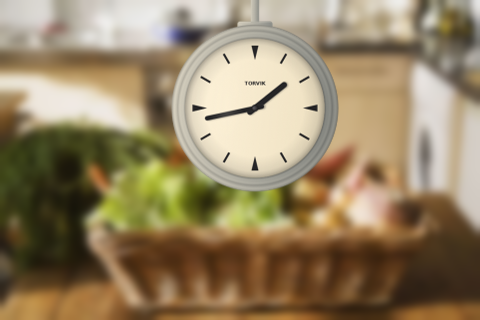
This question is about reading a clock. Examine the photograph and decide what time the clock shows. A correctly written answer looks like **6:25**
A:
**1:43**
